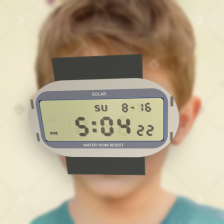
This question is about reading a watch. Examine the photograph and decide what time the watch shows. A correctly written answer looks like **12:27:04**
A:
**5:04:22**
